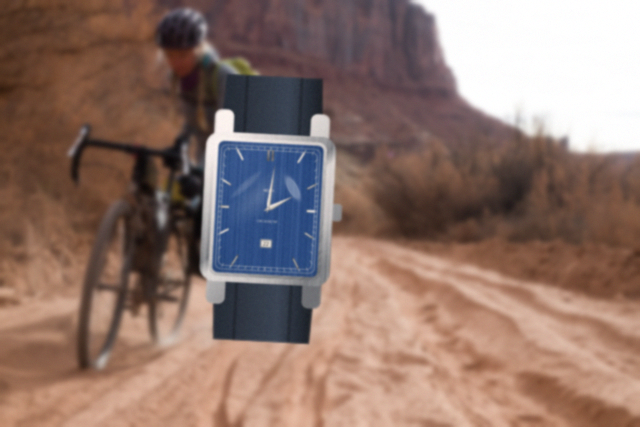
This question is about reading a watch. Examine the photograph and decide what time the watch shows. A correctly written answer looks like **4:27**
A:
**2:01**
